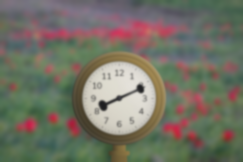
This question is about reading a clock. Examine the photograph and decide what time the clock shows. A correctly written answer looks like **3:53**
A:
**8:11**
